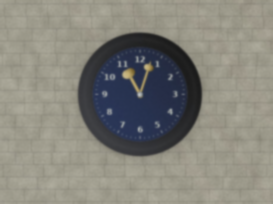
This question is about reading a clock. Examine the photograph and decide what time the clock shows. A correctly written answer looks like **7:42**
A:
**11:03**
